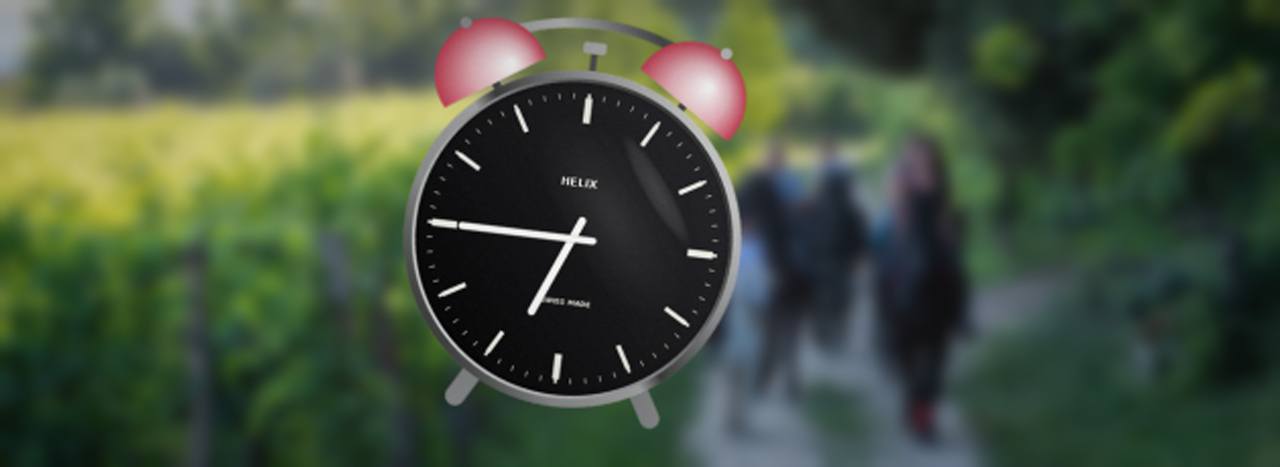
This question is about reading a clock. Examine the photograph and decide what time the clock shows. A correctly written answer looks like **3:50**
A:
**6:45**
